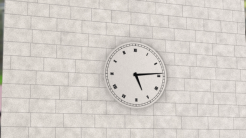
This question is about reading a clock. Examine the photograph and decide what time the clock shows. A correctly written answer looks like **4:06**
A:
**5:14**
